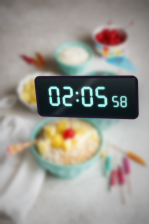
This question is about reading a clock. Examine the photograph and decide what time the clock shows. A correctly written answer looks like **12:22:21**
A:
**2:05:58**
